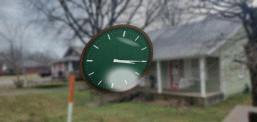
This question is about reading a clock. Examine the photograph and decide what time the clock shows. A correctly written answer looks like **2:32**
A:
**3:15**
